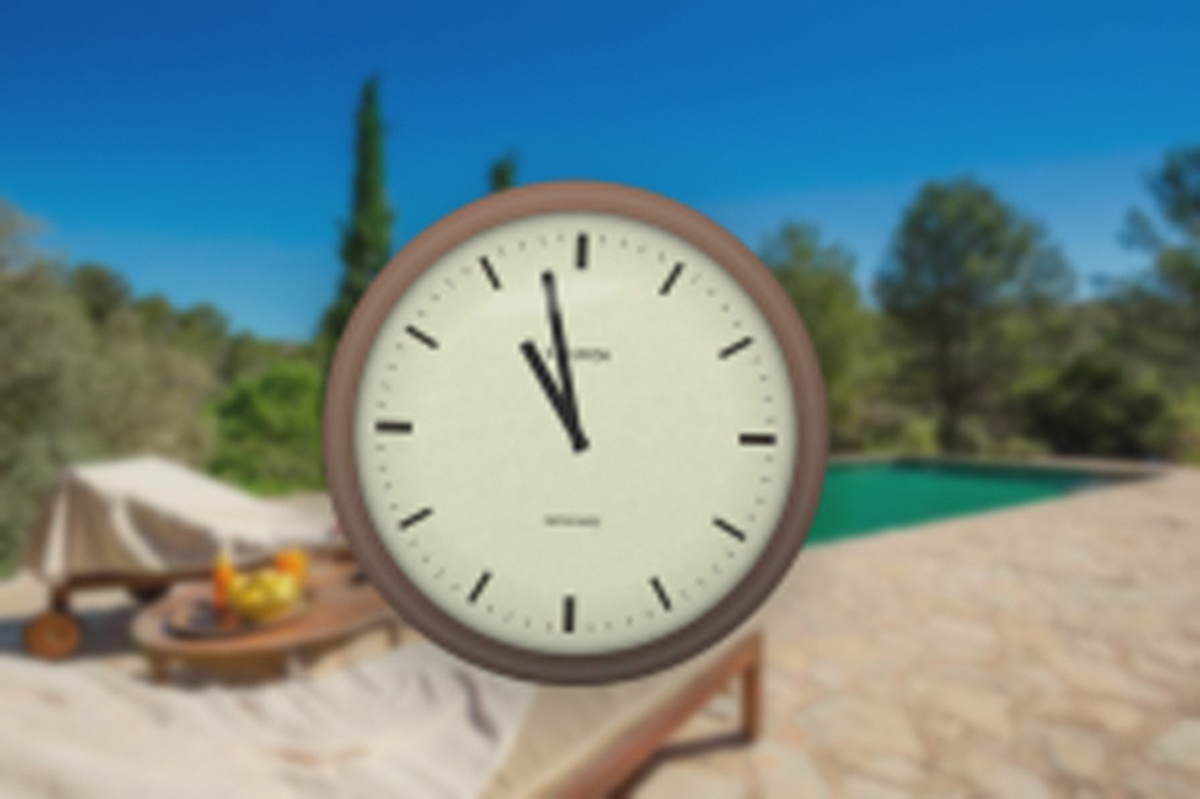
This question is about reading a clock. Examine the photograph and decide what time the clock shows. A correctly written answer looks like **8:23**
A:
**10:58**
